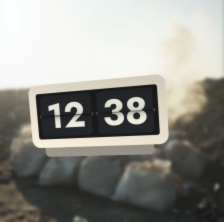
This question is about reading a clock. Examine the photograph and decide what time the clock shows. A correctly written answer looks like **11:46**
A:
**12:38**
